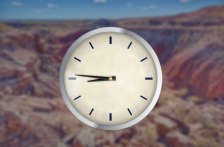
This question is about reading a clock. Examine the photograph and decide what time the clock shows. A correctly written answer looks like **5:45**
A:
**8:46**
